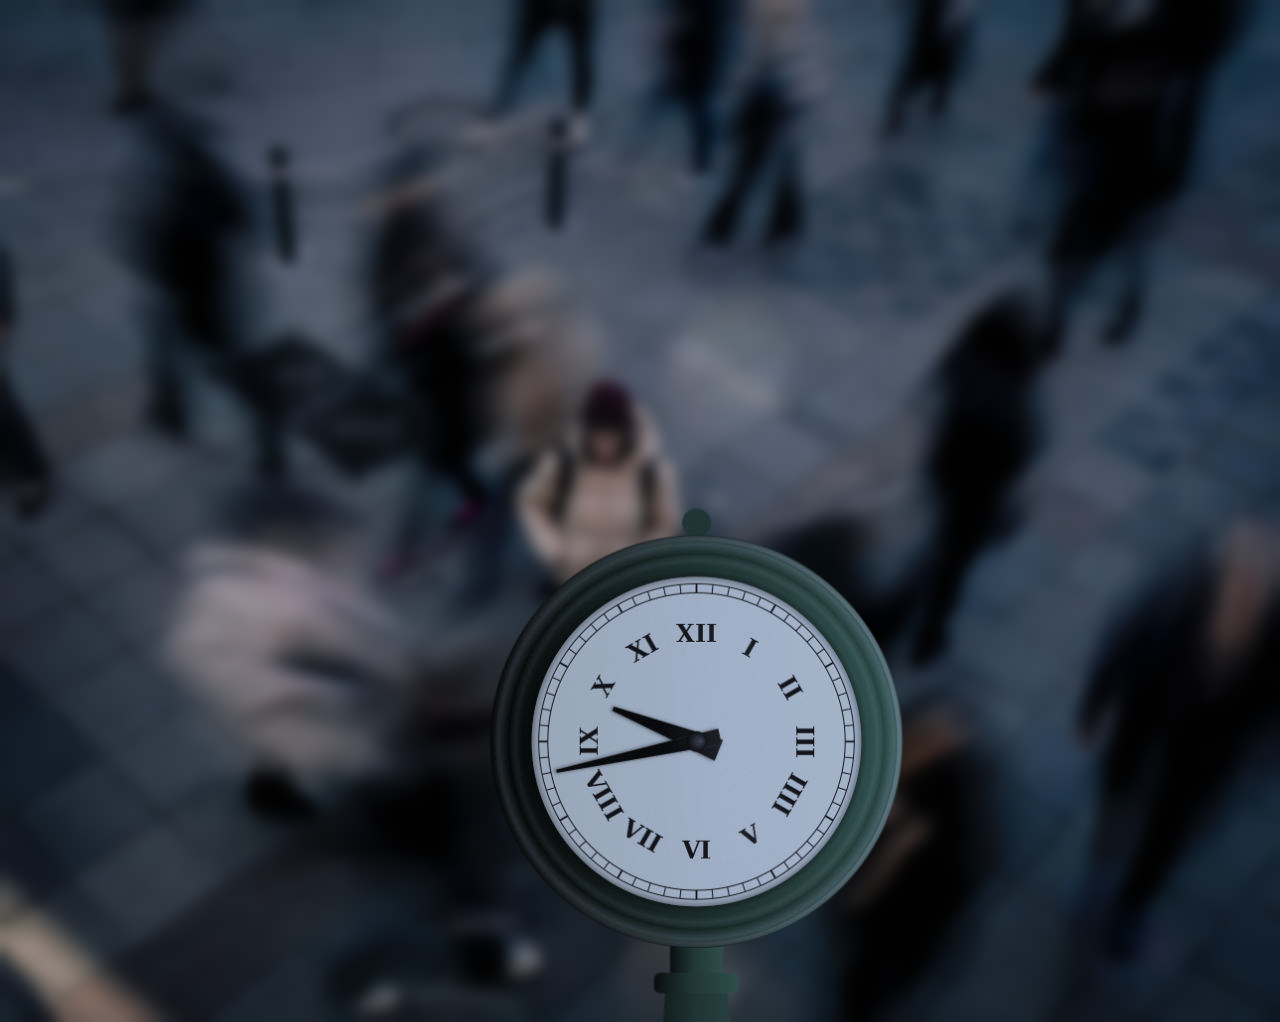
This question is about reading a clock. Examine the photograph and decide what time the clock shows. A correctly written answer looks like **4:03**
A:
**9:43**
